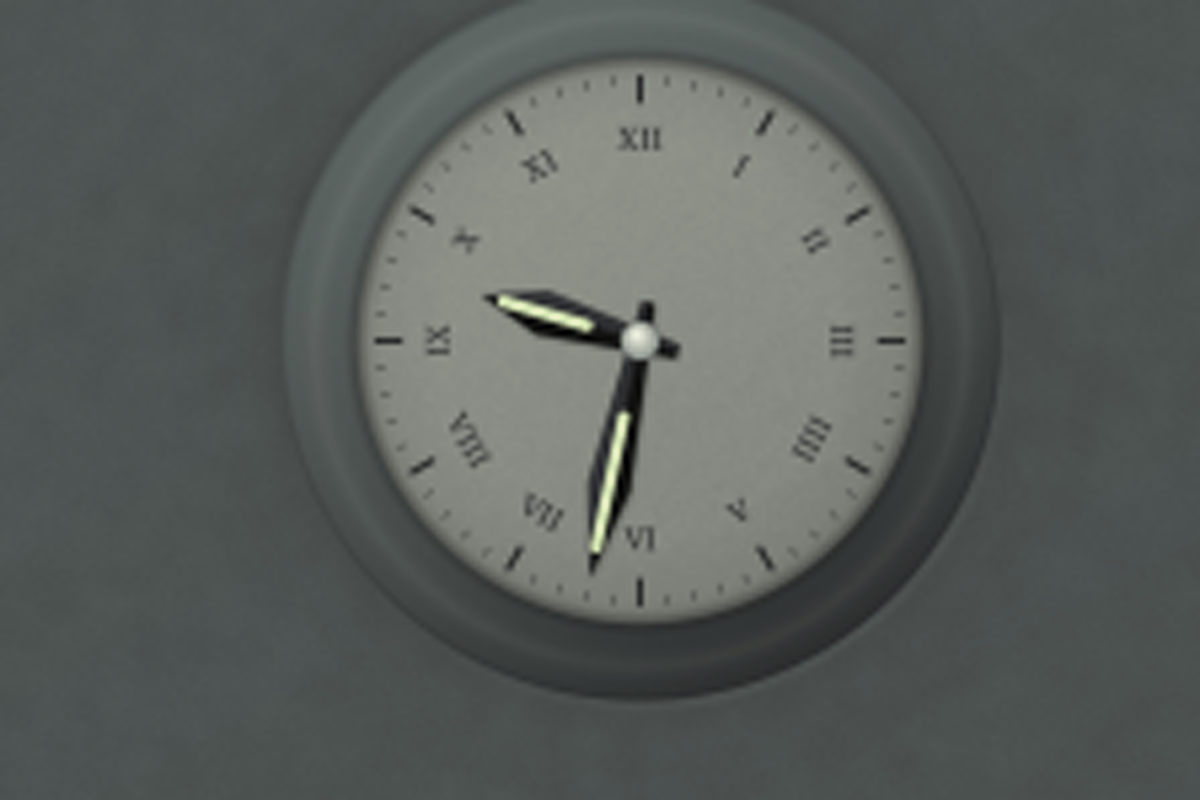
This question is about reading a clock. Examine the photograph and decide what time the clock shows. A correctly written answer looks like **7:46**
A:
**9:32**
